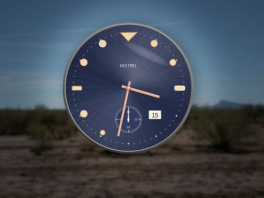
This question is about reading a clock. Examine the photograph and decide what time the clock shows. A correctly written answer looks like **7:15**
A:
**3:32**
